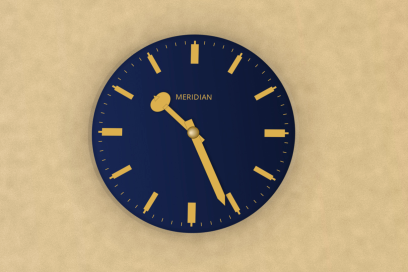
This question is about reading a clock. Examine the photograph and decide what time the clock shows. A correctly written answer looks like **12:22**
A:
**10:26**
